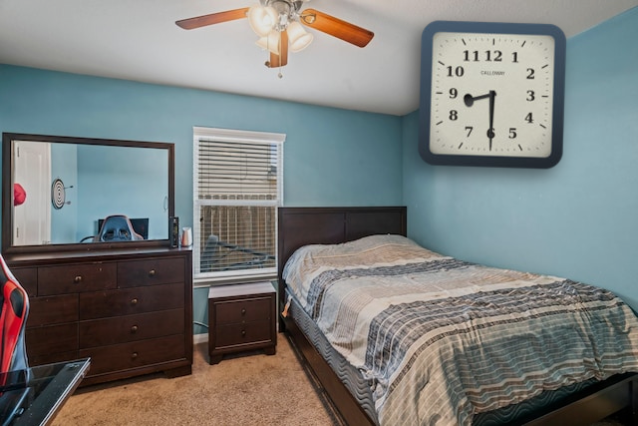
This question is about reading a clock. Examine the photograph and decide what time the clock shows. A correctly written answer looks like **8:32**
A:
**8:30**
